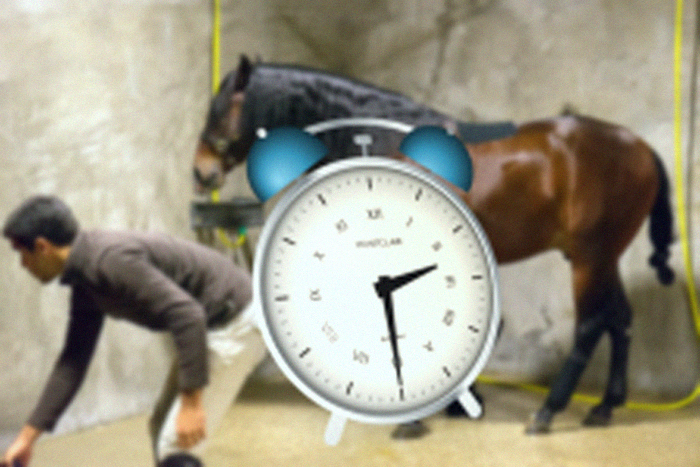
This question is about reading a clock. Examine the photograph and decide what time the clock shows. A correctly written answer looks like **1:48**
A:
**2:30**
